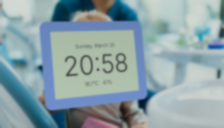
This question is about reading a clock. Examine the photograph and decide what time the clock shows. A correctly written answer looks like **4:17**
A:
**20:58**
